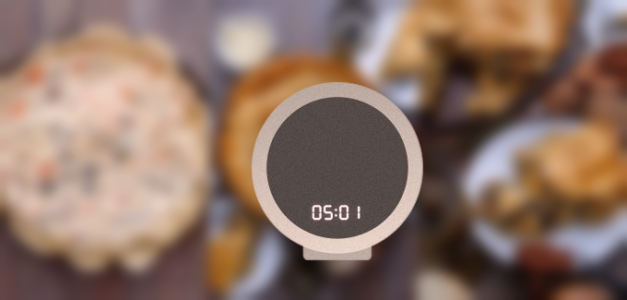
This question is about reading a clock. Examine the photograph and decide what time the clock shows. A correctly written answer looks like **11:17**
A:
**5:01**
